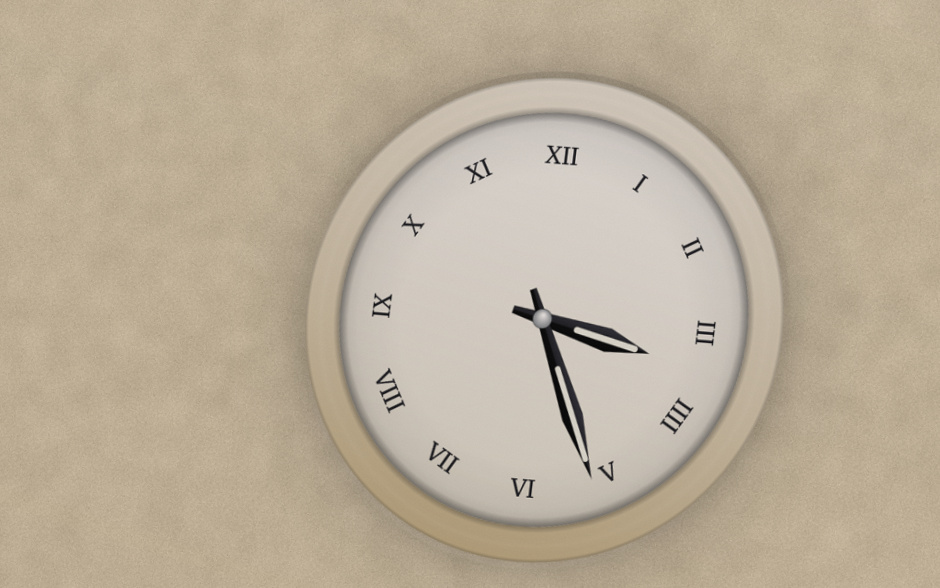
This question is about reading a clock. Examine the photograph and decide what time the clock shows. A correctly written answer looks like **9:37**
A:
**3:26**
